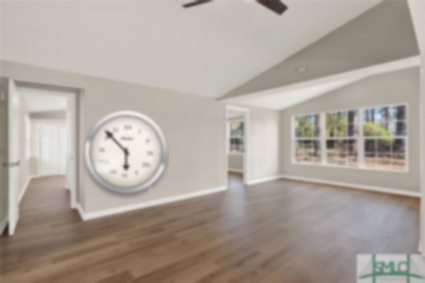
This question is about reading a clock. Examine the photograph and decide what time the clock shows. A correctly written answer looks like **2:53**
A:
**5:52**
